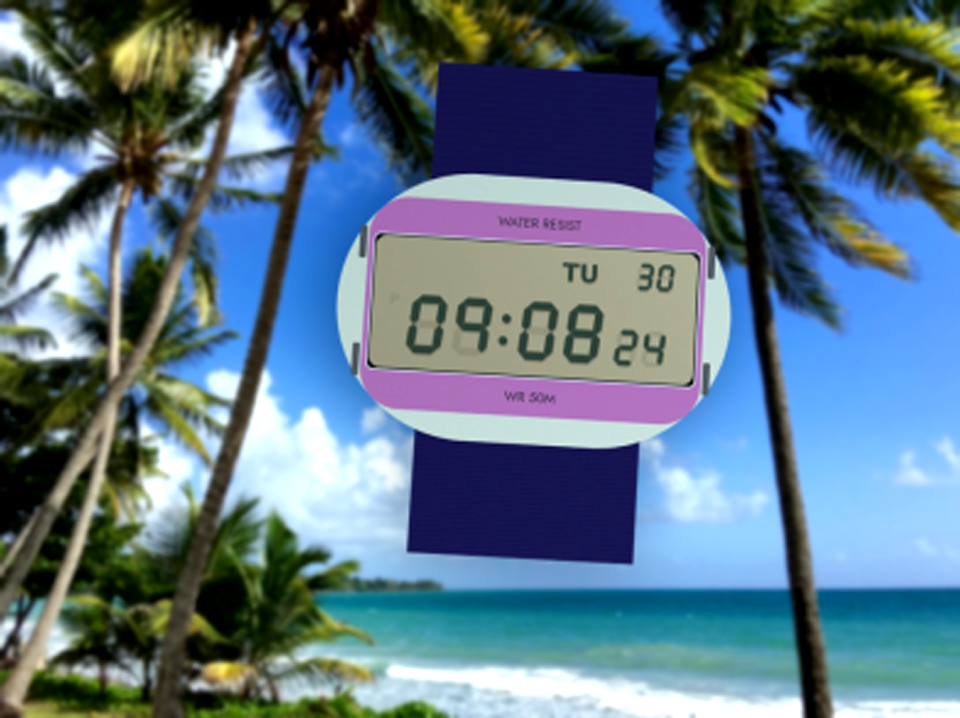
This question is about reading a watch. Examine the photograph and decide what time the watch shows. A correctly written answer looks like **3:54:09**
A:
**9:08:24**
